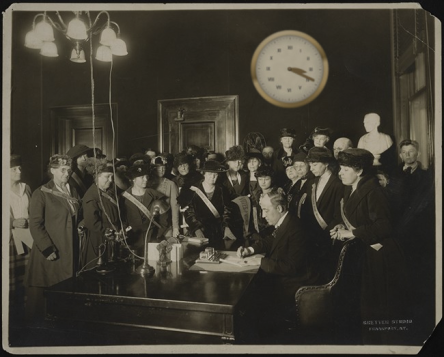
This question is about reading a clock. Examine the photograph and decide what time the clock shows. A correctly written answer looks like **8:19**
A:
**3:19**
